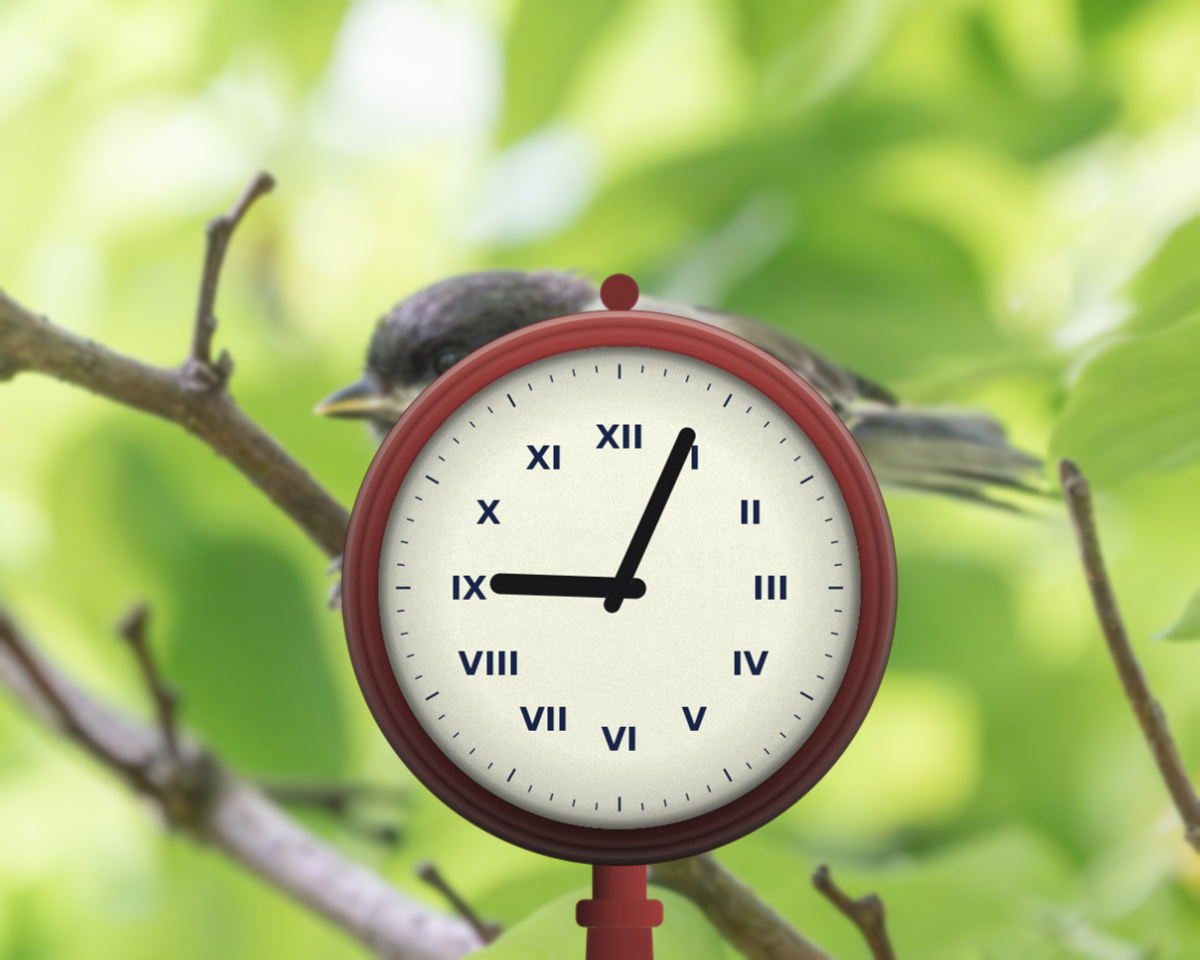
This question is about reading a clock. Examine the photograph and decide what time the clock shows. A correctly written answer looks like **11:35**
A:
**9:04**
